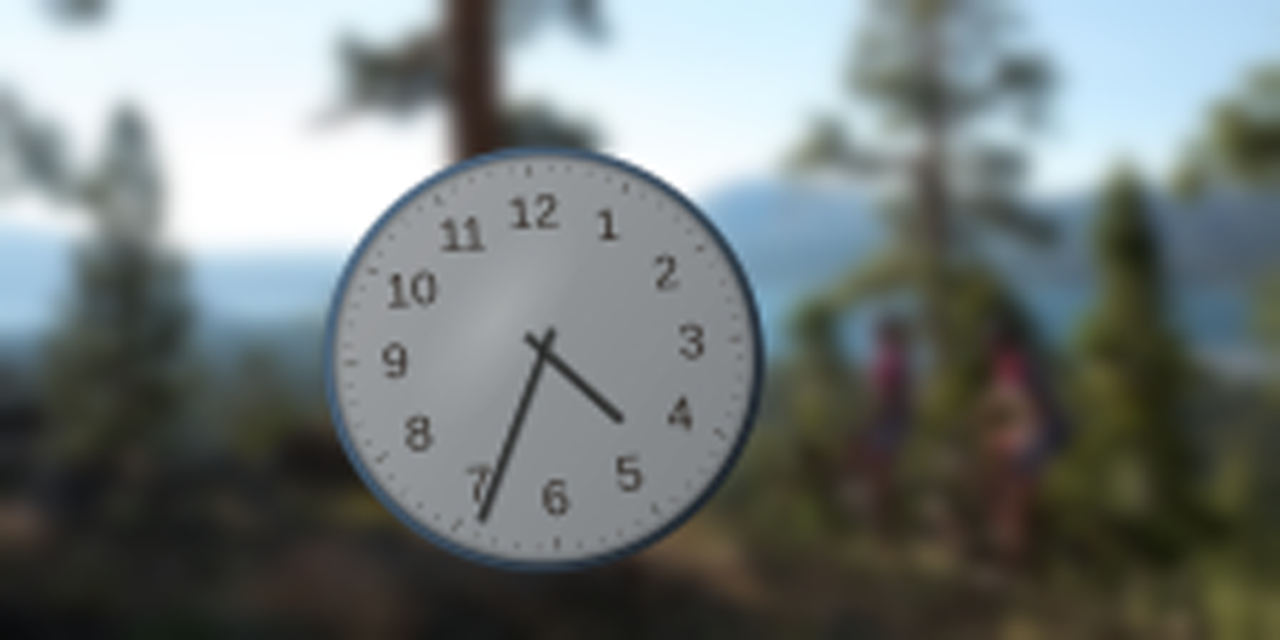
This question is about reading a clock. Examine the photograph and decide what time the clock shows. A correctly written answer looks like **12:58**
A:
**4:34**
